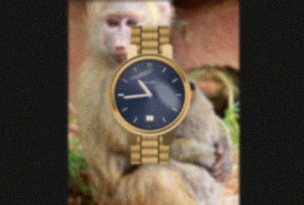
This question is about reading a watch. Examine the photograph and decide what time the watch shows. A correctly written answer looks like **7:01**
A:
**10:44**
